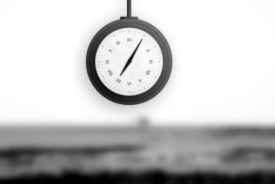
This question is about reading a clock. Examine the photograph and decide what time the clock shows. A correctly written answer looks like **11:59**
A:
**7:05**
